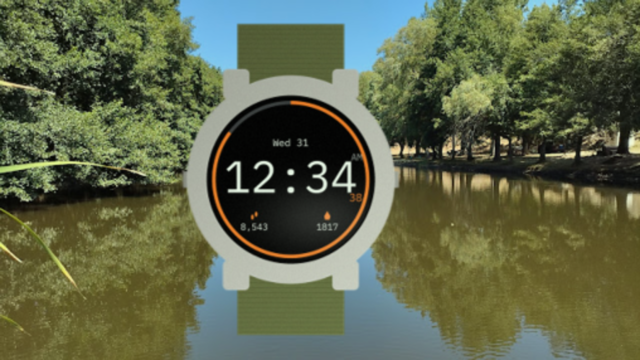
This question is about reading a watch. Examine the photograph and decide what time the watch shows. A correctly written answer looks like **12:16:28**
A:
**12:34:38**
